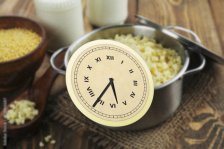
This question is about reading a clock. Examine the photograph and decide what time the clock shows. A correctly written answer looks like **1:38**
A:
**5:36**
